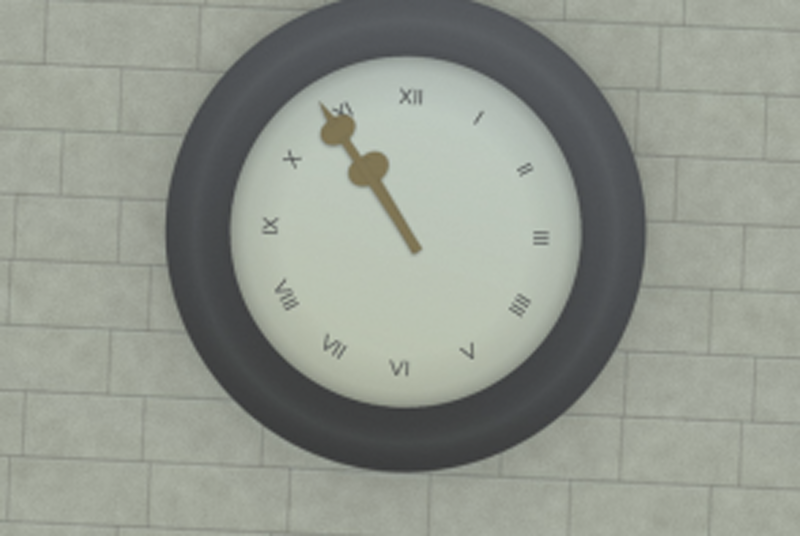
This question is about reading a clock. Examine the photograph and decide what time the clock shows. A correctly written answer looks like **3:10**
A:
**10:54**
